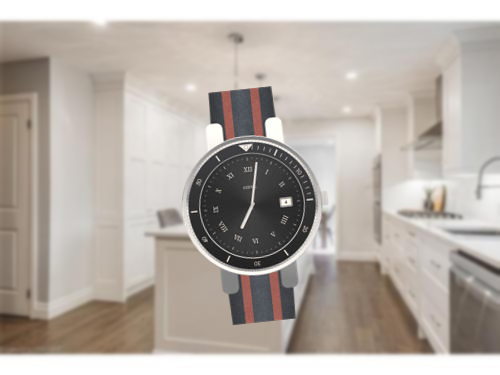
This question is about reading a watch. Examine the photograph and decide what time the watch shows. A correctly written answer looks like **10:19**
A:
**7:02**
